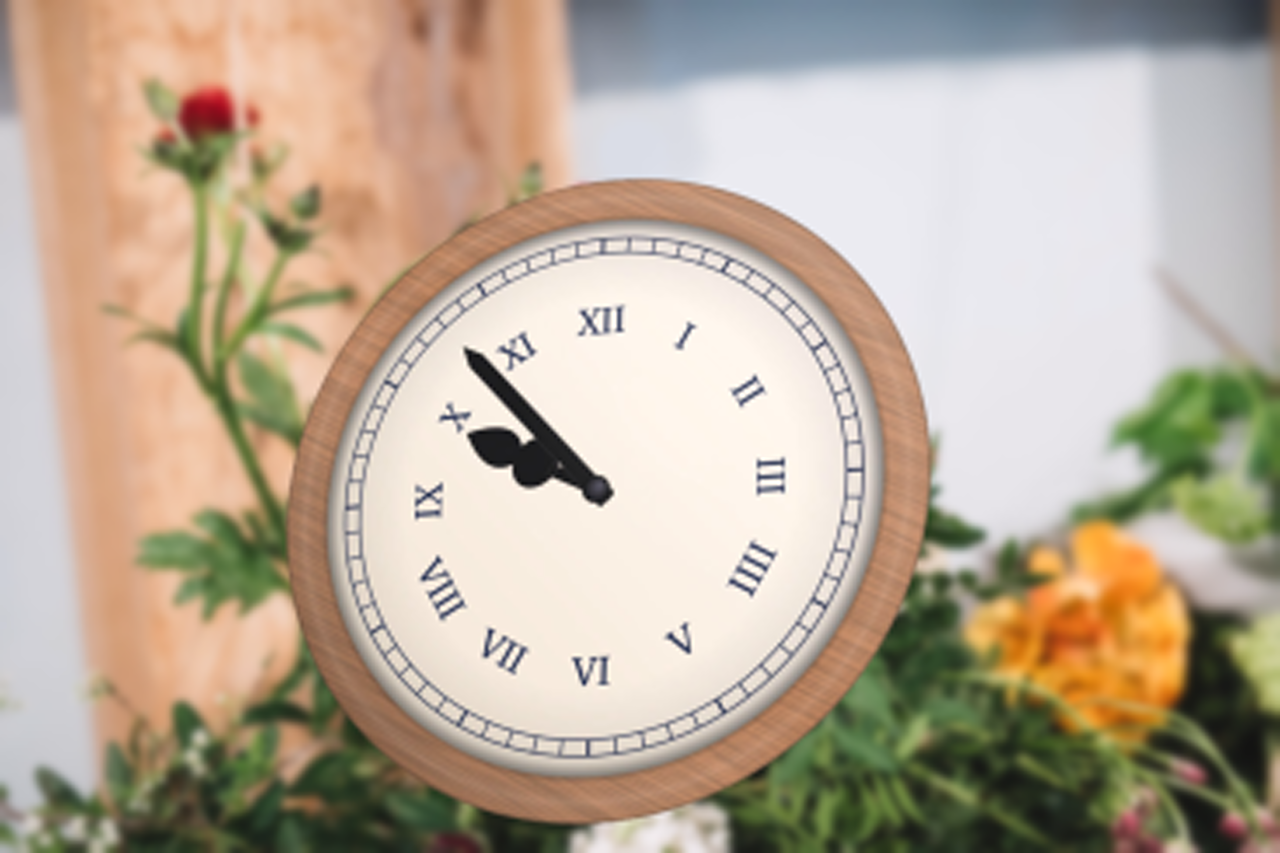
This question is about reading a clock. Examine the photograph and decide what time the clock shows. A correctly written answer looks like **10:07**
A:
**9:53**
